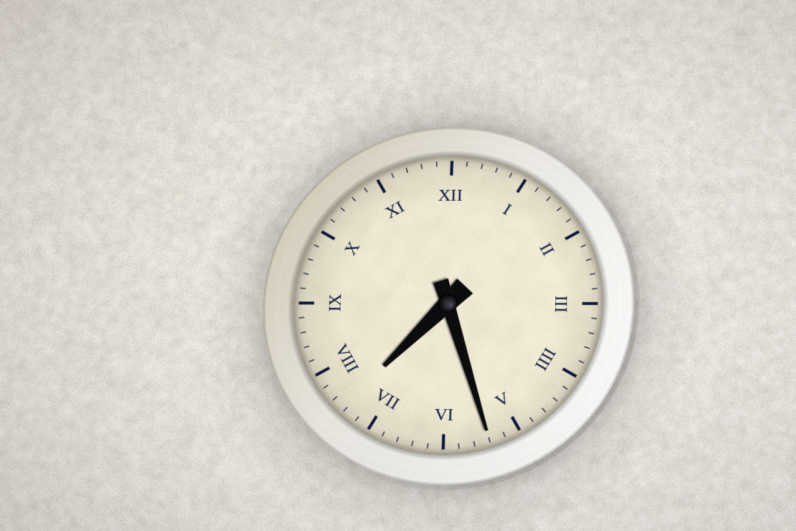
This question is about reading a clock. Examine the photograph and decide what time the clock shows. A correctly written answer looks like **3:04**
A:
**7:27**
